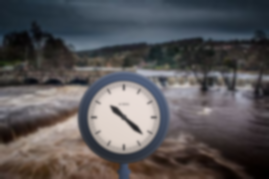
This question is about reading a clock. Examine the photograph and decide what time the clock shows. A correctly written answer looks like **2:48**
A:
**10:22**
